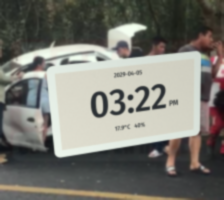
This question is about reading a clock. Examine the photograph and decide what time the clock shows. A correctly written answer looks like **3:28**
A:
**3:22**
